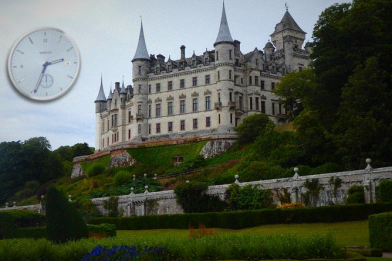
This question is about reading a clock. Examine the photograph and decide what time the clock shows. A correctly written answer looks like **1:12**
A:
**2:34**
